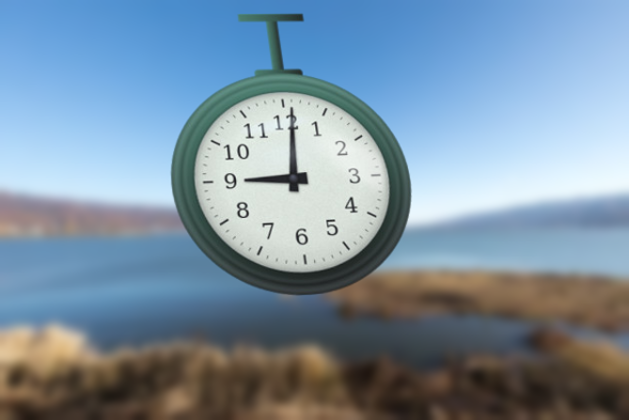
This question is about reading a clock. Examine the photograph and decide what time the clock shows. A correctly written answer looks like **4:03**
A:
**9:01**
